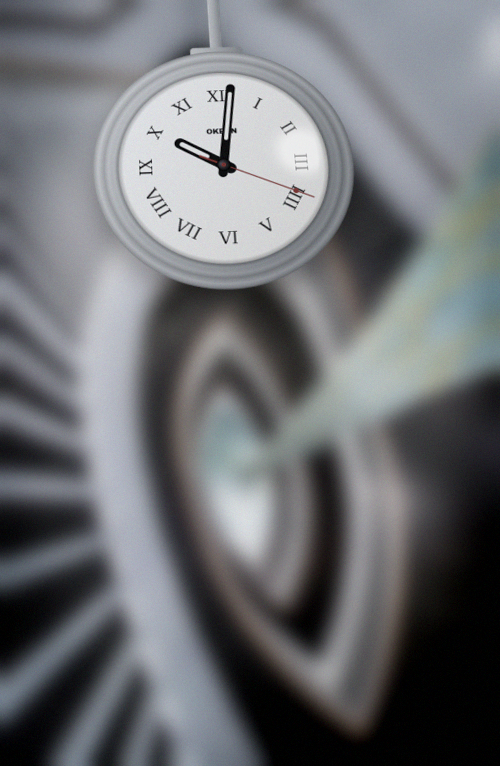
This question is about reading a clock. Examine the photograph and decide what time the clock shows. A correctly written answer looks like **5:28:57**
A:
**10:01:19**
